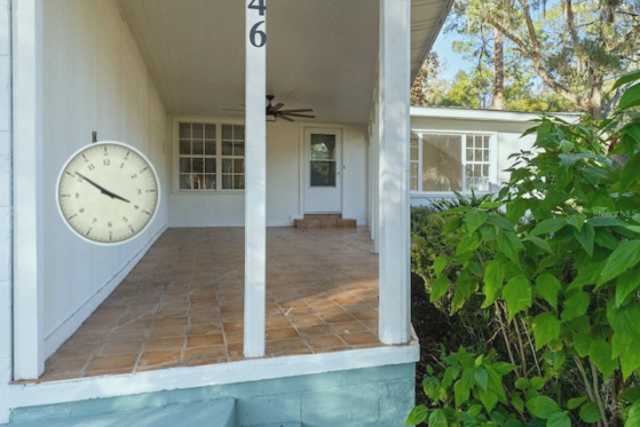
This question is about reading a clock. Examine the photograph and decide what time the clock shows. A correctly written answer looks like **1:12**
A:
**3:51**
